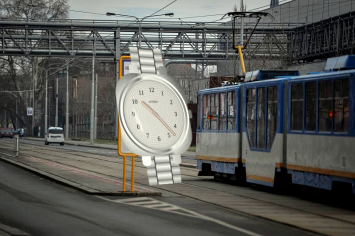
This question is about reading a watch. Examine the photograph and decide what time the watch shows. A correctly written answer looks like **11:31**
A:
**10:23**
